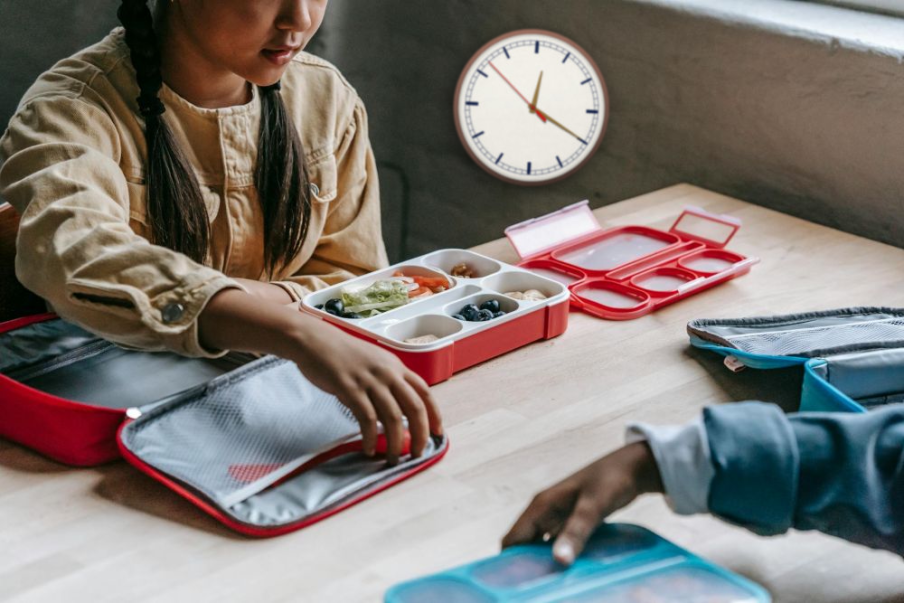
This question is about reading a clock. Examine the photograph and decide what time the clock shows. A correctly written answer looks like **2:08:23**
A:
**12:19:52**
